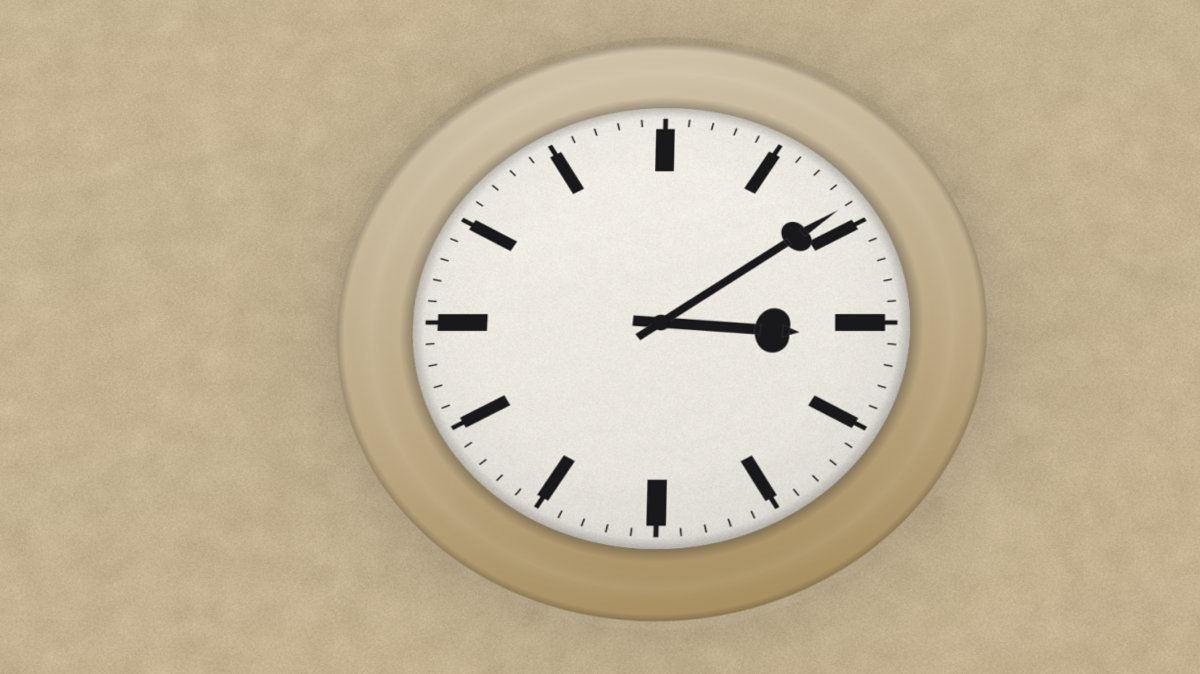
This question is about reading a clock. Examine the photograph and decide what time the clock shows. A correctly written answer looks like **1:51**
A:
**3:09**
